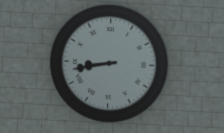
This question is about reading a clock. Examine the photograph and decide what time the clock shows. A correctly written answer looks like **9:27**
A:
**8:43**
